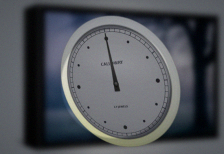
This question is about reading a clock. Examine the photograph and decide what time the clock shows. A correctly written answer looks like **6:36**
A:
**12:00**
